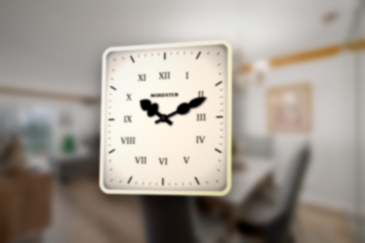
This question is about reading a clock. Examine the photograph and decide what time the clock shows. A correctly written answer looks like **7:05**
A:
**10:11**
